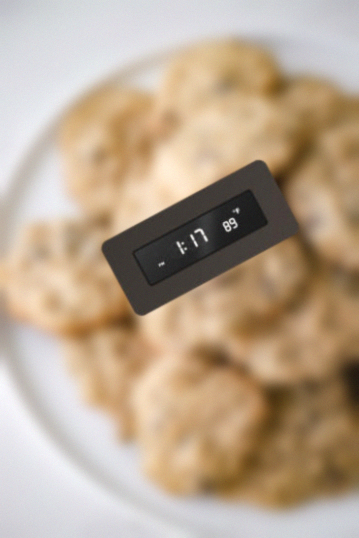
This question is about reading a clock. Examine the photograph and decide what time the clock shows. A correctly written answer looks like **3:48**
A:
**1:17**
